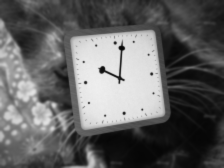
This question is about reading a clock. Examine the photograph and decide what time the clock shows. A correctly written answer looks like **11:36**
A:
**10:02**
